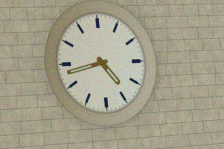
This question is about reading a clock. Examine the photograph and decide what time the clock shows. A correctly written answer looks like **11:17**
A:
**4:43**
